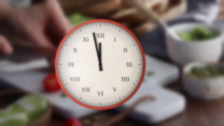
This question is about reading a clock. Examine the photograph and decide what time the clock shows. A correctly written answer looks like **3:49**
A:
**11:58**
